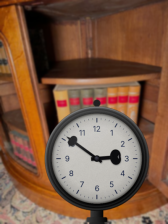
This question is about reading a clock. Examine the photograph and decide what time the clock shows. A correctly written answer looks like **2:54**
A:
**2:51**
